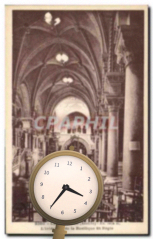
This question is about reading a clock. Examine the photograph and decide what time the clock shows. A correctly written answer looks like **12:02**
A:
**3:35**
